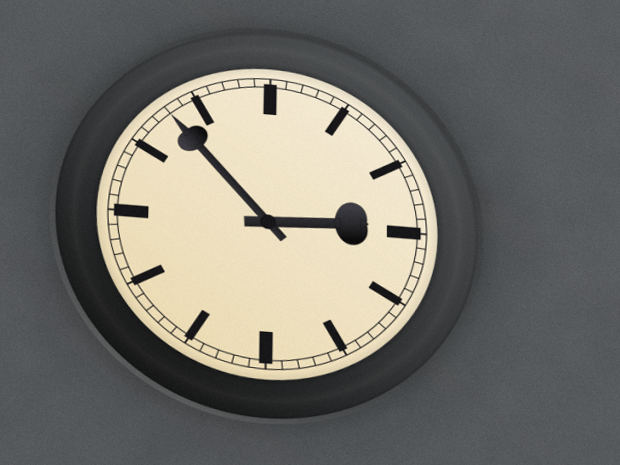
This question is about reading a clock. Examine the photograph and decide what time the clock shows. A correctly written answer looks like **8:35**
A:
**2:53**
